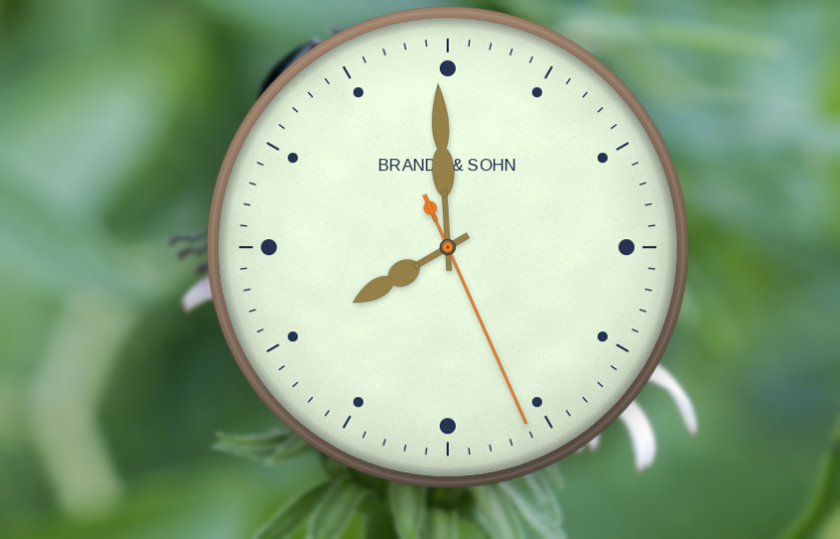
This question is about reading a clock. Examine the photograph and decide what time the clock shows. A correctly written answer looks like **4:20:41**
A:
**7:59:26**
